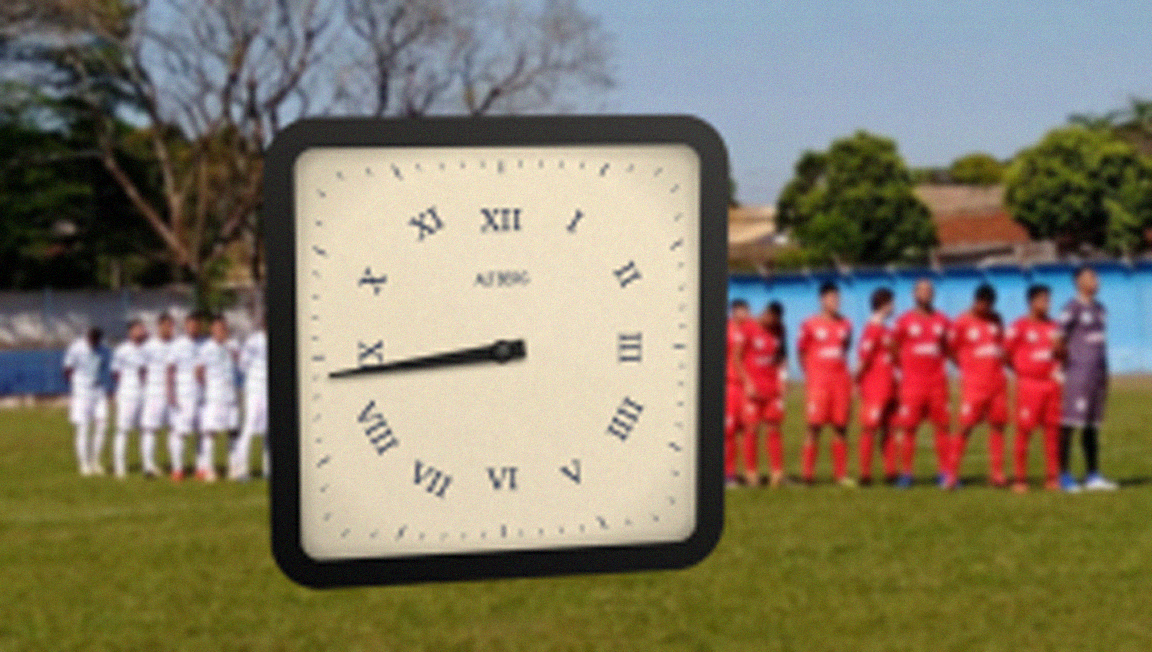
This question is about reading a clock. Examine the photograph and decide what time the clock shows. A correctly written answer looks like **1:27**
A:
**8:44**
